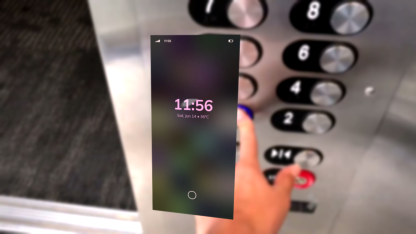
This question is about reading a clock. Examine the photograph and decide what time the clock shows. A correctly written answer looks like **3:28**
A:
**11:56**
